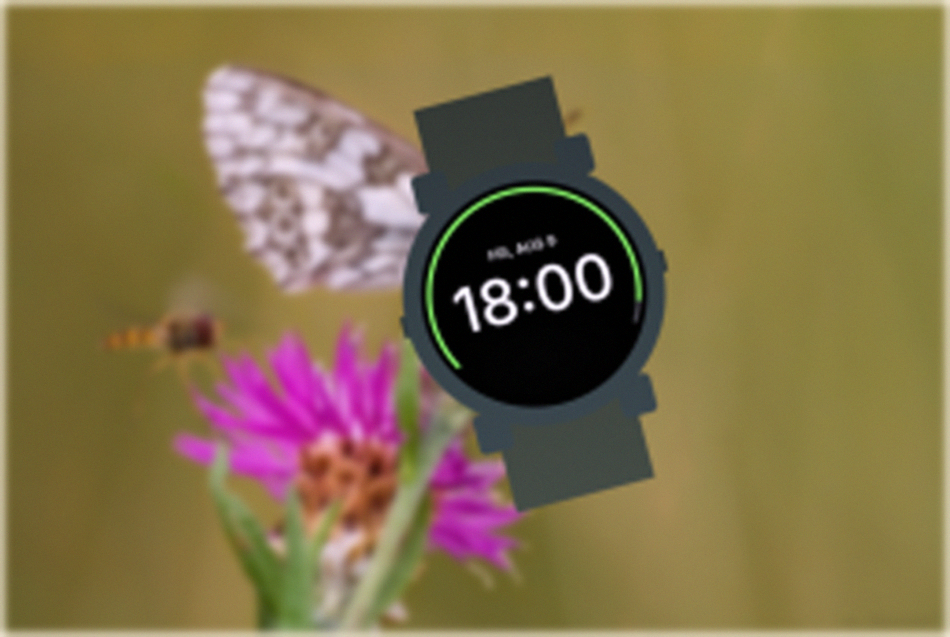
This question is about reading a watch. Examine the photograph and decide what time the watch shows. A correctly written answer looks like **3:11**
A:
**18:00**
